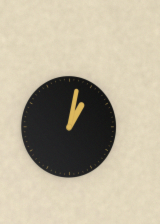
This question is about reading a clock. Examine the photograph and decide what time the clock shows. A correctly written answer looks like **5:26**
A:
**1:02**
